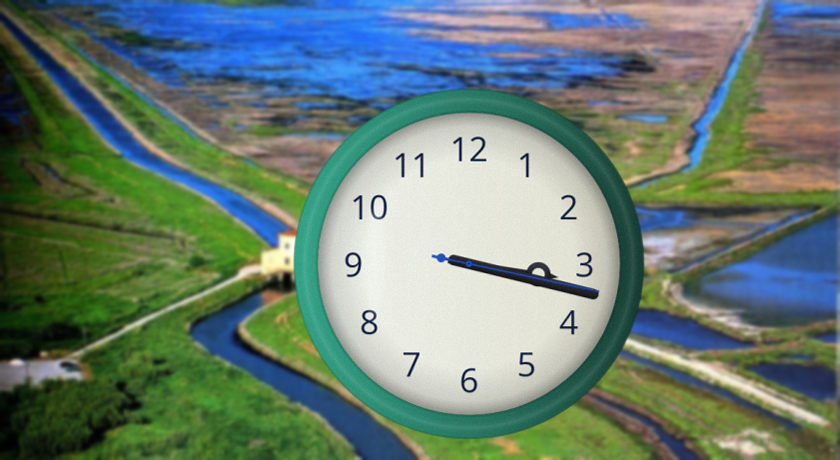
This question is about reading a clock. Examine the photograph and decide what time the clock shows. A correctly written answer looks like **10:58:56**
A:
**3:17:17**
